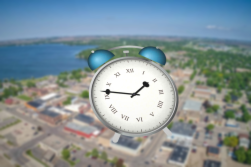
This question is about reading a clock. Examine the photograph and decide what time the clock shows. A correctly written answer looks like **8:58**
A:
**1:47**
